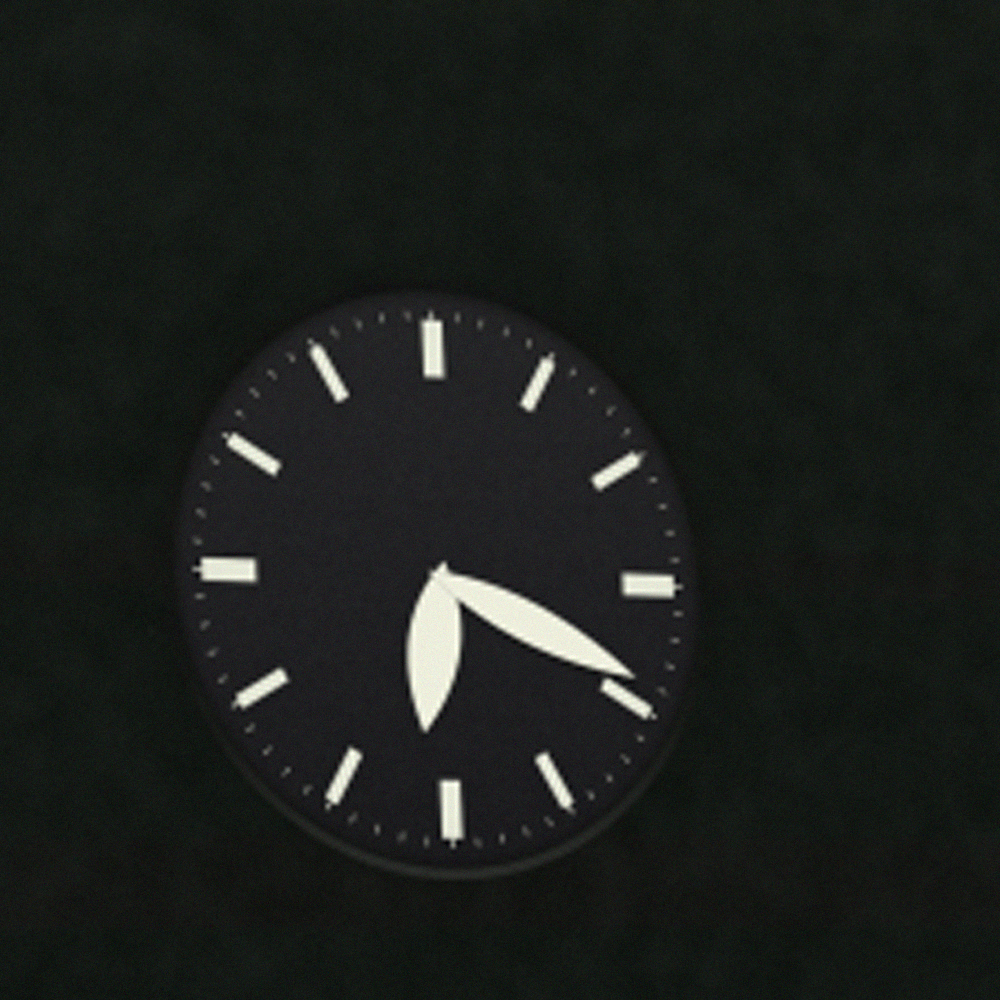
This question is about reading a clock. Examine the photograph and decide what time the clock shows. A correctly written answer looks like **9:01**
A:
**6:19**
